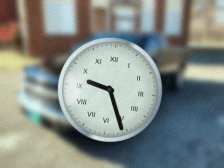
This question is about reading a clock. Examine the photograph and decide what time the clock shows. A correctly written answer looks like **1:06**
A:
**9:26**
